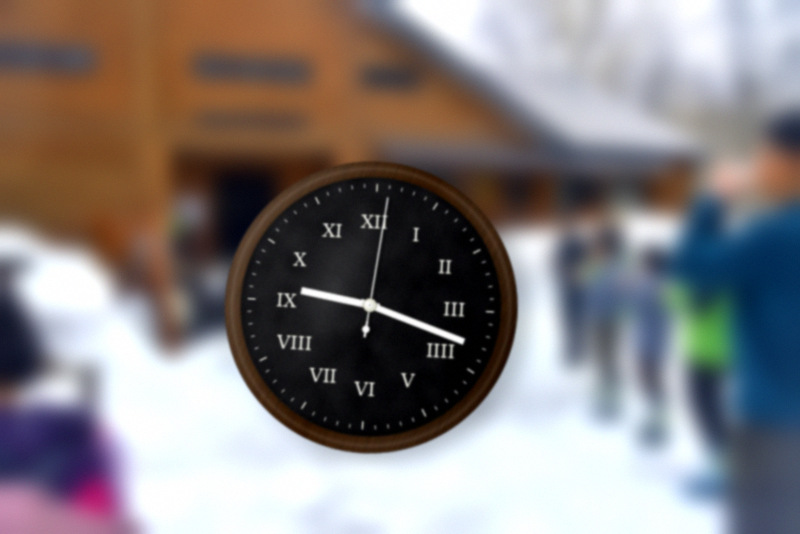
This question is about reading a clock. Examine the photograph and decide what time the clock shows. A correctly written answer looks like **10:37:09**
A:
**9:18:01**
